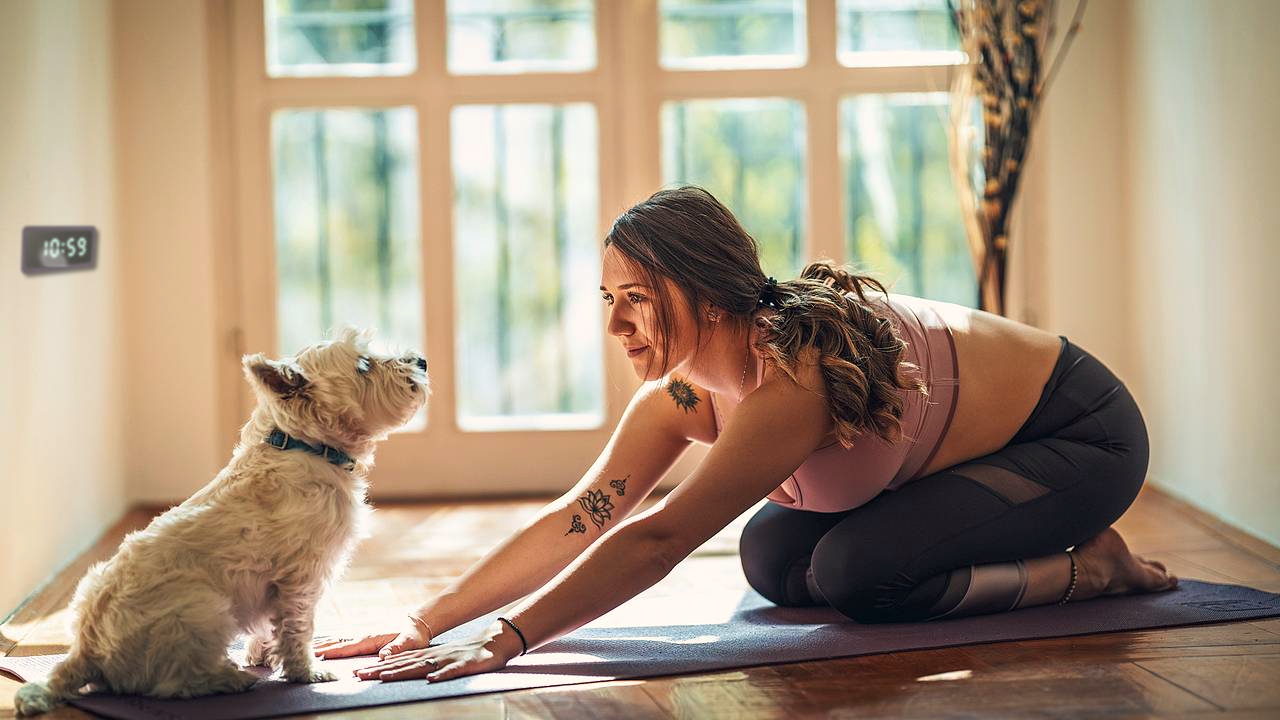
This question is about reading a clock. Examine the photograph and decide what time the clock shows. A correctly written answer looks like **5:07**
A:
**10:59**
